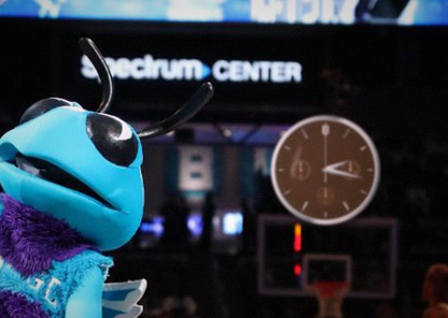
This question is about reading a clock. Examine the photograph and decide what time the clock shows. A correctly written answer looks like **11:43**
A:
**2:17**
